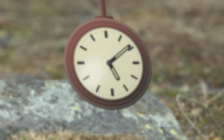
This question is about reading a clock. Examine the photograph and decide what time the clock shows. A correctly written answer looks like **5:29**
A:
**5:09**
